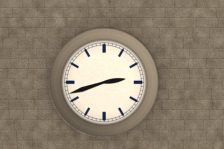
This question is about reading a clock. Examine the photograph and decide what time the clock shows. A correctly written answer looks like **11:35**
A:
**2:42**
